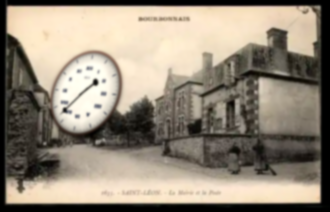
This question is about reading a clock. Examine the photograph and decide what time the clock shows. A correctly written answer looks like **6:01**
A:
**1:37**
